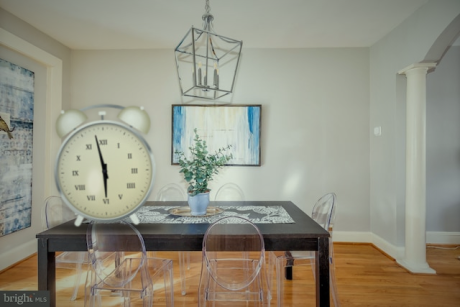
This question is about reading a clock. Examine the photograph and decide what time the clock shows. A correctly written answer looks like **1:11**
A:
**5:58**
